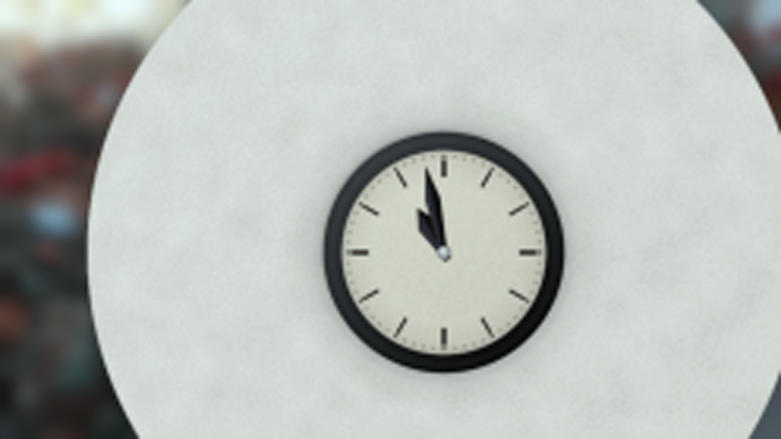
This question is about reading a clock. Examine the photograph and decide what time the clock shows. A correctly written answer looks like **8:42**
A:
**10:58**
